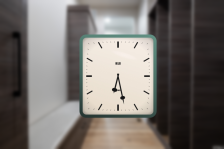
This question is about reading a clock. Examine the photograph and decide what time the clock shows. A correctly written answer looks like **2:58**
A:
**6:28**
